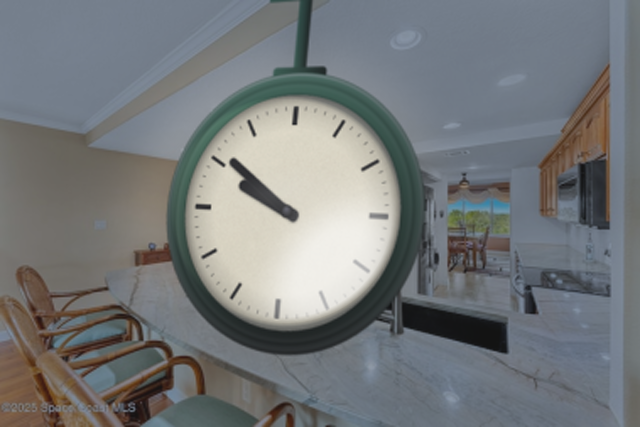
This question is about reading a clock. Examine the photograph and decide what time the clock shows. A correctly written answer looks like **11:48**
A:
**9:51**
